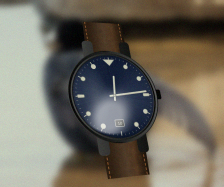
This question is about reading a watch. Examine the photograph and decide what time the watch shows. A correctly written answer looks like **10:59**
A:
**12:14**
